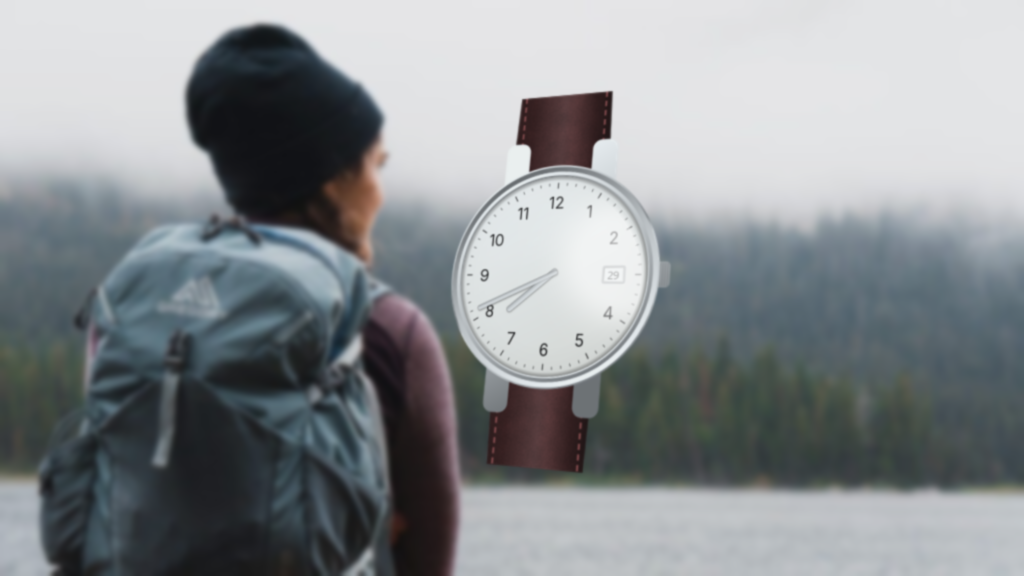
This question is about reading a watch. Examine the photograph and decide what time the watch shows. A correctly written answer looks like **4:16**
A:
**7:41**
